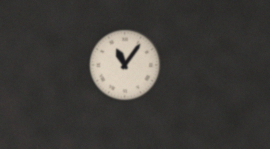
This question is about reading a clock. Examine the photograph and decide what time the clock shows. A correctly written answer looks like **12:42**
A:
**11:06**
